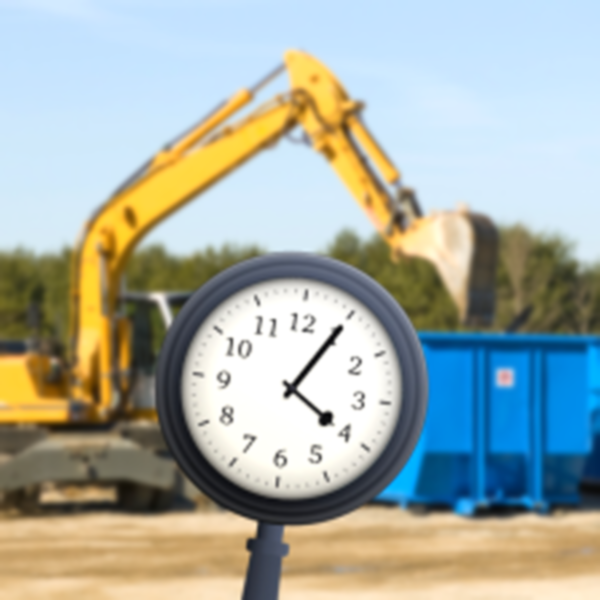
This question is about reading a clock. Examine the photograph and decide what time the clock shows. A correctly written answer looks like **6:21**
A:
**4:05**
